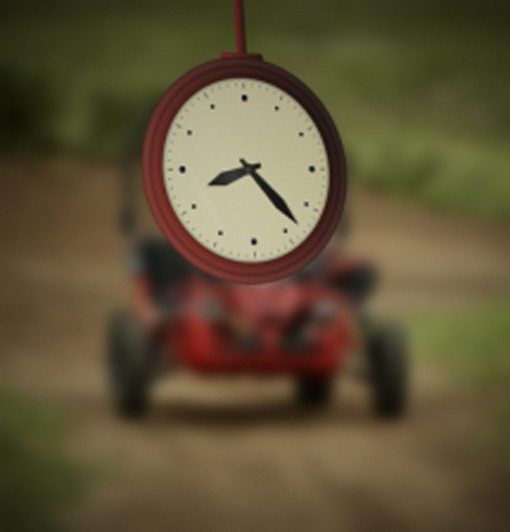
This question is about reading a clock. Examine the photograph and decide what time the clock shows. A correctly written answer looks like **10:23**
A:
**8:23**
